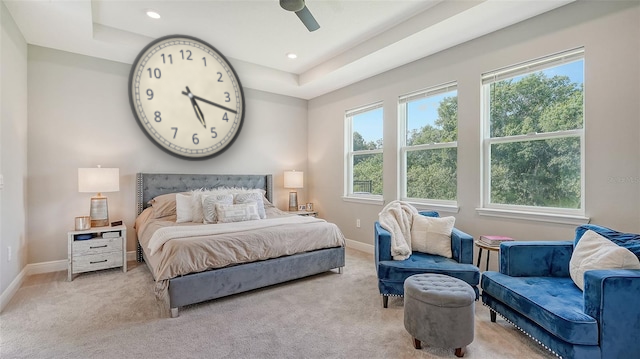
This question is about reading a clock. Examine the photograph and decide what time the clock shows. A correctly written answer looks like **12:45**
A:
**5:18**
